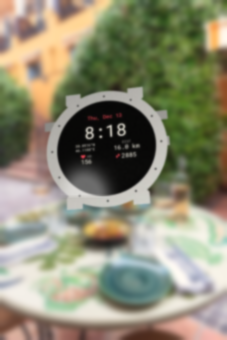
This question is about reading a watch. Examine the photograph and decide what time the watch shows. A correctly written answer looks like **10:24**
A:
**8:18**
